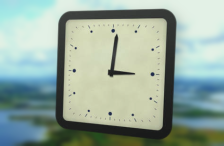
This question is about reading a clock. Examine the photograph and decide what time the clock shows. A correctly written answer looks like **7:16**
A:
**3:01**
